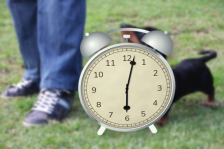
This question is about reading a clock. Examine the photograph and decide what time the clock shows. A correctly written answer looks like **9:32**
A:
**6:02**
